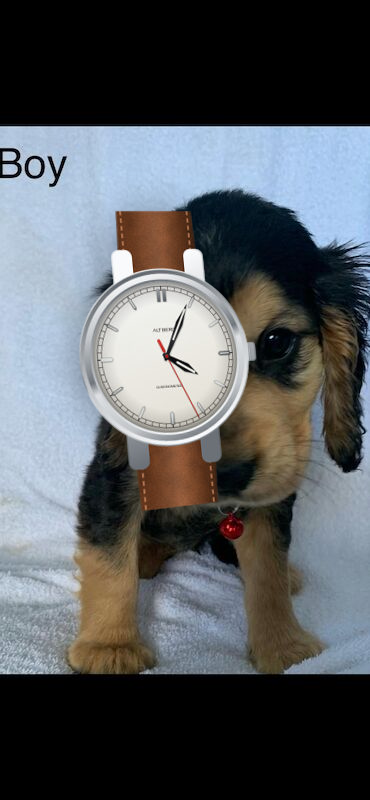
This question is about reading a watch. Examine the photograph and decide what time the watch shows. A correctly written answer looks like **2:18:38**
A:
**4:04:26**
